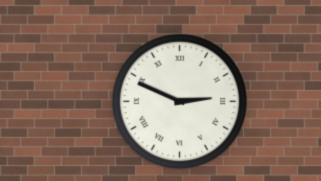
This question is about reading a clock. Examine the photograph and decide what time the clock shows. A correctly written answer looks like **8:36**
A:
**2:49**
